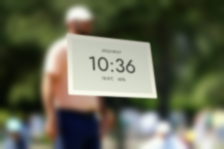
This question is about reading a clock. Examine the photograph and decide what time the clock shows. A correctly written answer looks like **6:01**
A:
**10:36**
